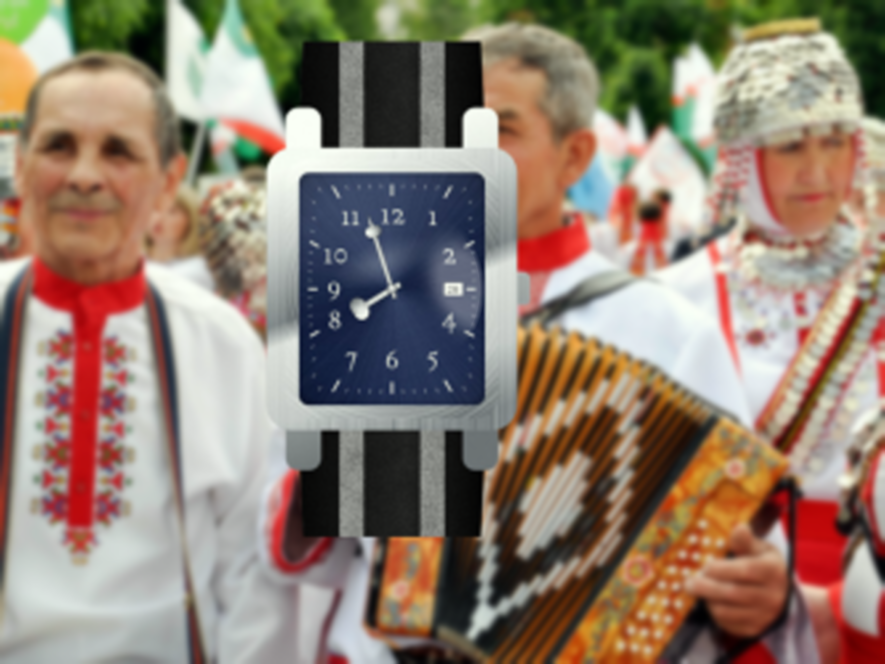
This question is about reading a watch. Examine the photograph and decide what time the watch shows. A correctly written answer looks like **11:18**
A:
**7:57**
